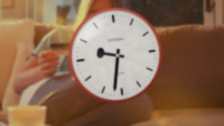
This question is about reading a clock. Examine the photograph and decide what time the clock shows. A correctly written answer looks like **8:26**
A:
**9:32**
